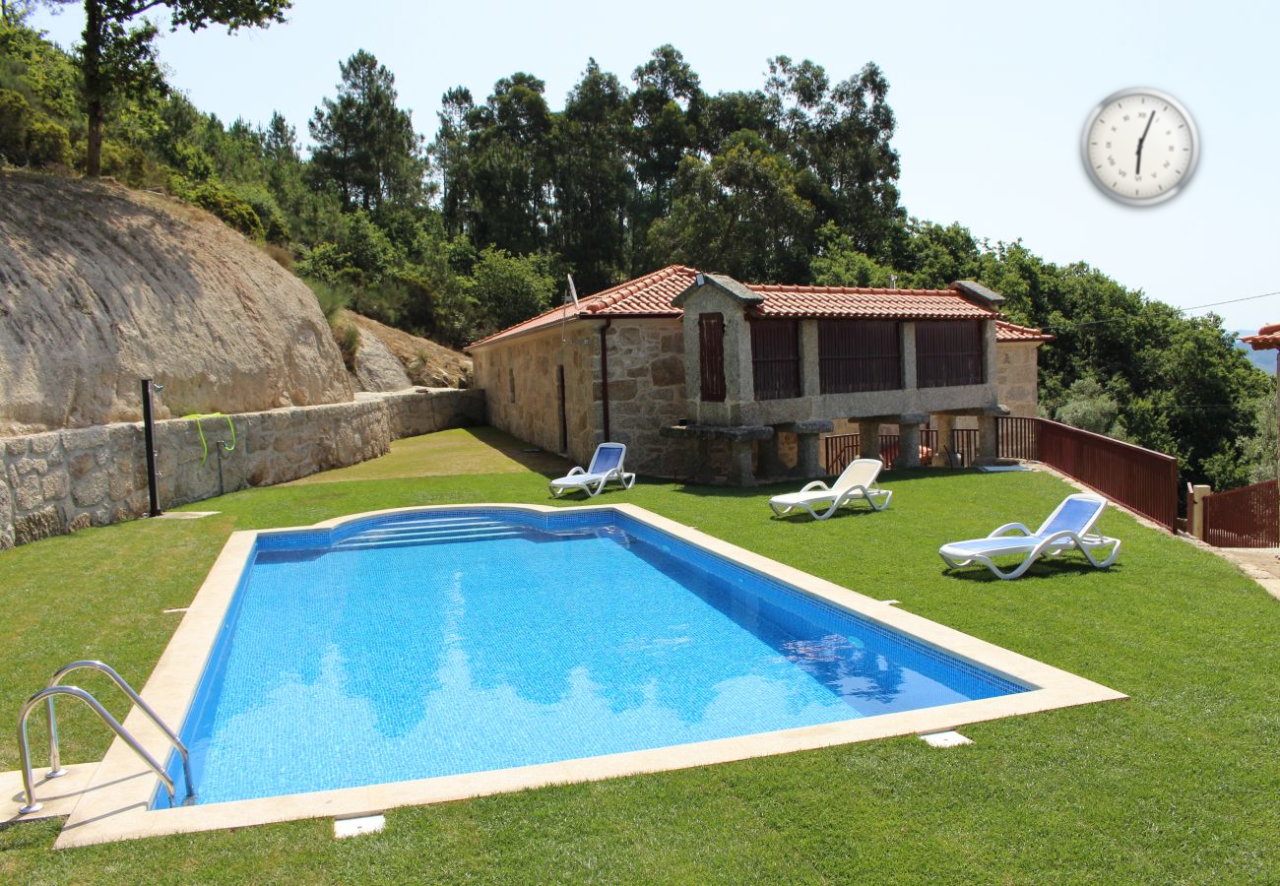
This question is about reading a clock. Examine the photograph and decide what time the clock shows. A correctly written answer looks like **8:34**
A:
**6:03**
